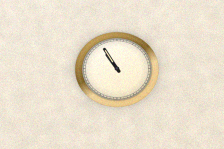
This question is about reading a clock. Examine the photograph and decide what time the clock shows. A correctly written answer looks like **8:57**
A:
**10:55**
